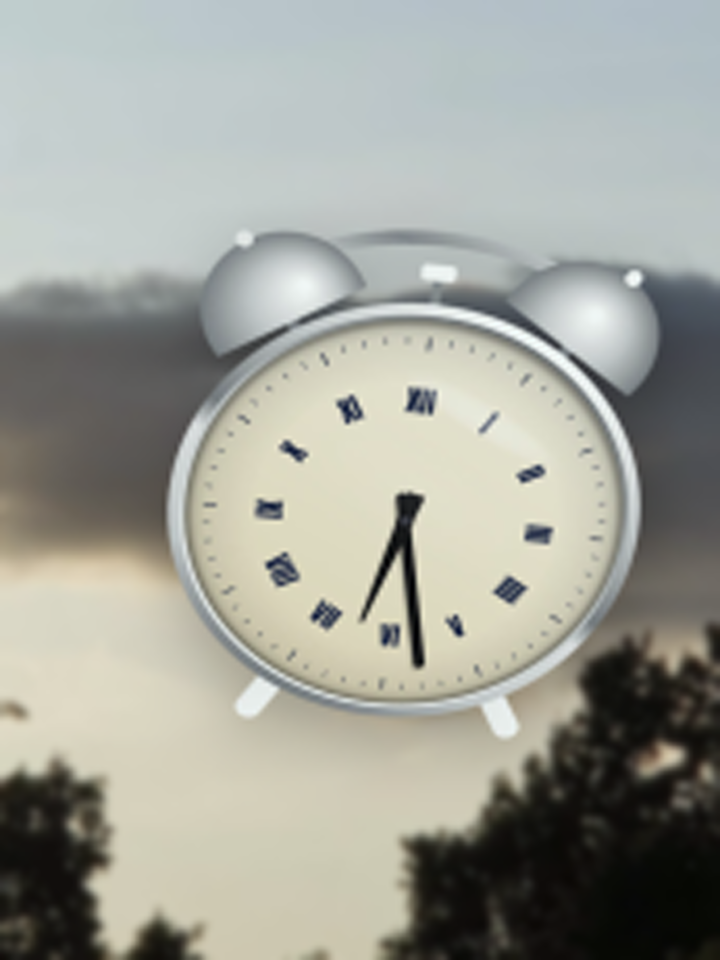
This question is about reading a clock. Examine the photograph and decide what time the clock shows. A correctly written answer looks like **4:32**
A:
**6:28**
